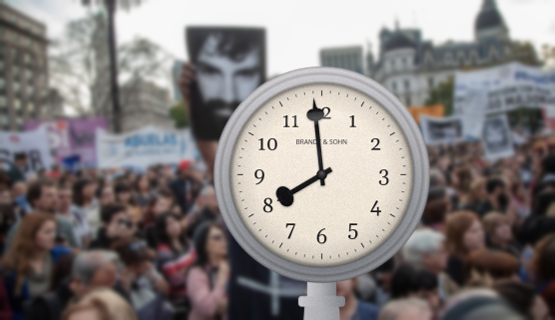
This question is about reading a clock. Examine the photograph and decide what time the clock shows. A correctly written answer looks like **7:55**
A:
**7:59**
